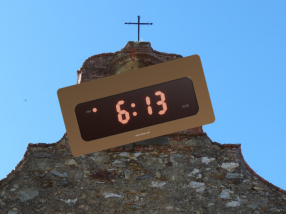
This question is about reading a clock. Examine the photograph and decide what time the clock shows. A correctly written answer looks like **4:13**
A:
**6:13**
